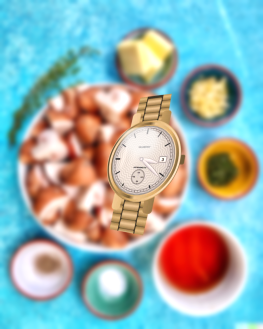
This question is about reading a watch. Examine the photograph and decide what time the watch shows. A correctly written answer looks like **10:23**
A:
**3:21**
